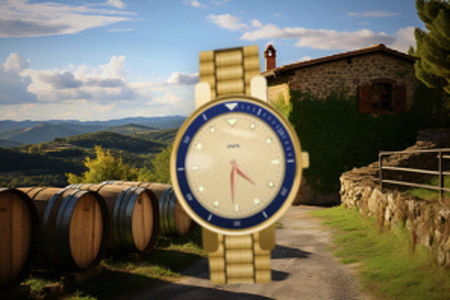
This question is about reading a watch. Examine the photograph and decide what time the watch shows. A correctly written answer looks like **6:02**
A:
**4:31**
